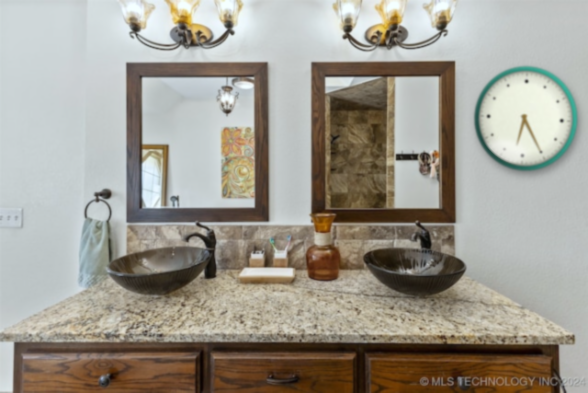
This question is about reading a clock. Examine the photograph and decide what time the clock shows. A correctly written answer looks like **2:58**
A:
**6:25**
